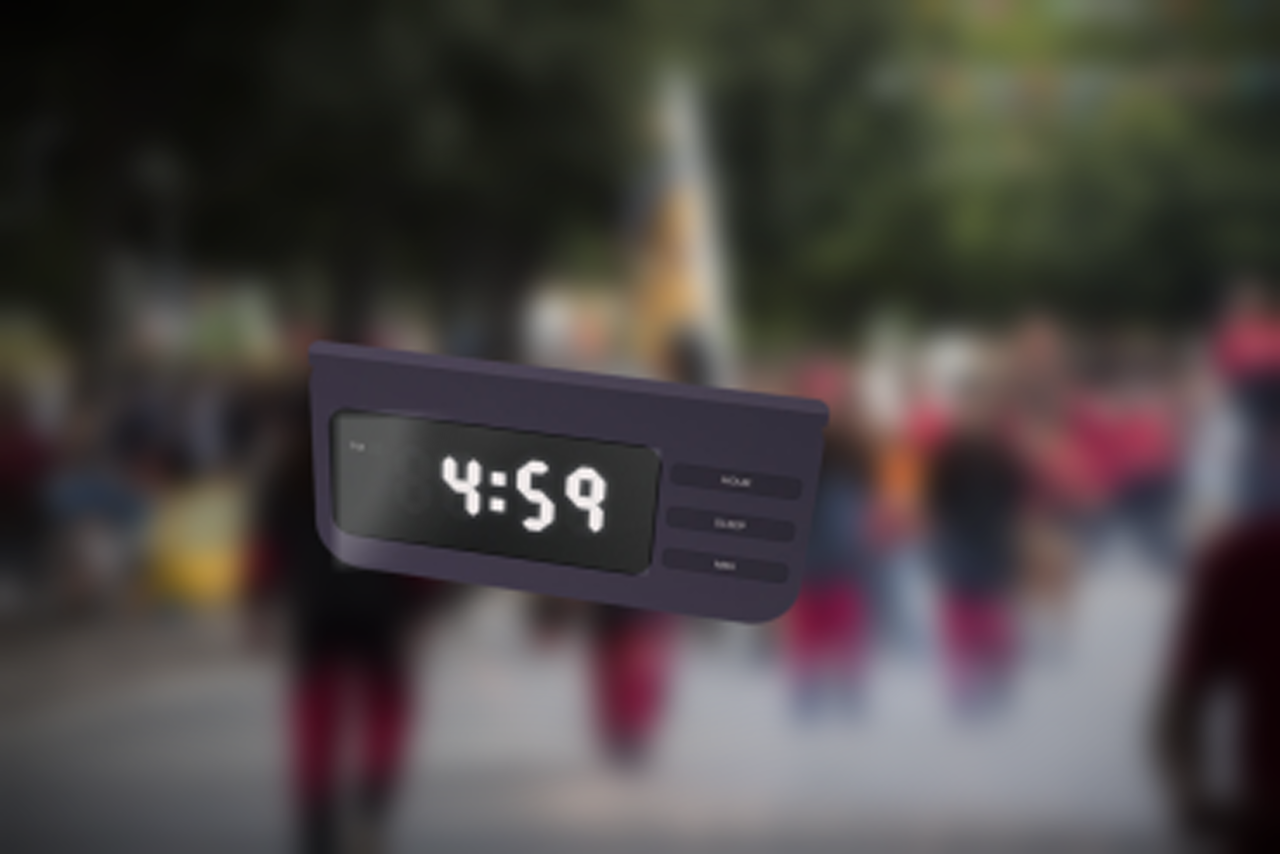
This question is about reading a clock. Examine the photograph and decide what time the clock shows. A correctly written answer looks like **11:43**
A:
**4:59**
